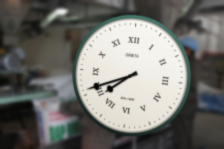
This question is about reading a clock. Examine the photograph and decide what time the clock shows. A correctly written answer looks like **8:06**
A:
**7:41**
